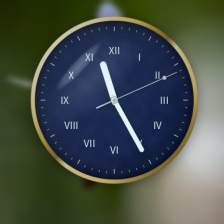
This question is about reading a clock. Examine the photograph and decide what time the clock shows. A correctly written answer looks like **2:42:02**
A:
**11:25:11**
